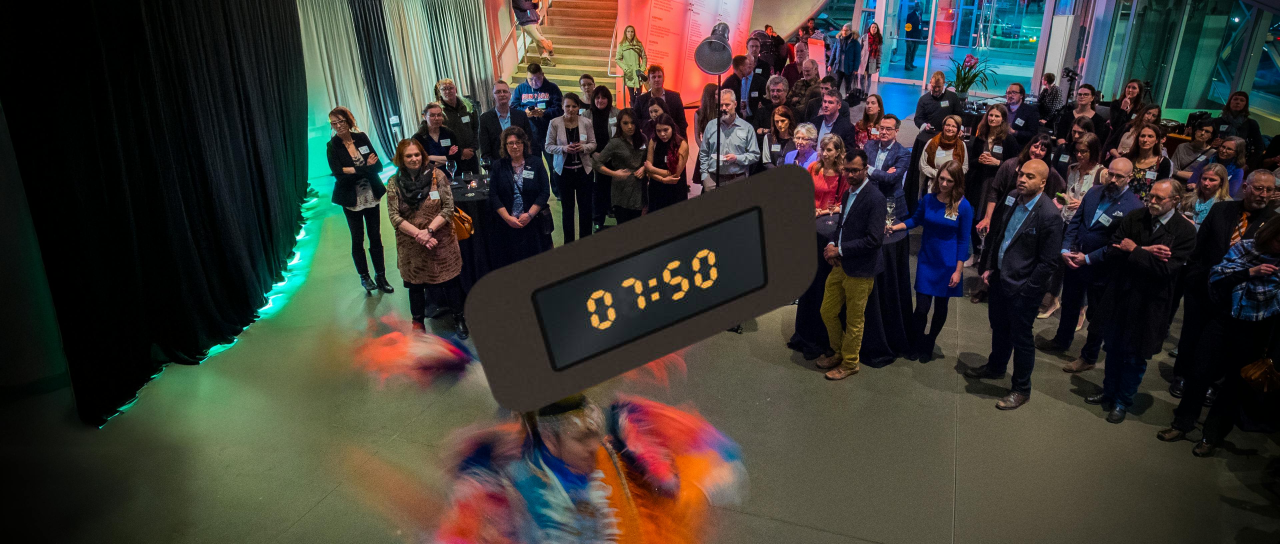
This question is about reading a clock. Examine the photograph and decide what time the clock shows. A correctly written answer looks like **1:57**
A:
**7:50**
